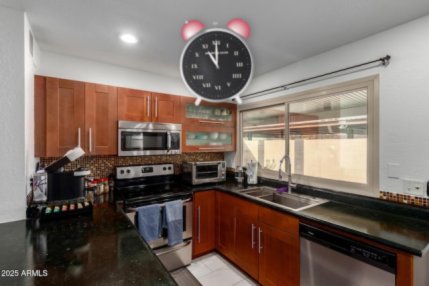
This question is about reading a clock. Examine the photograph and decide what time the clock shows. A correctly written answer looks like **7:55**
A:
**11:00**
